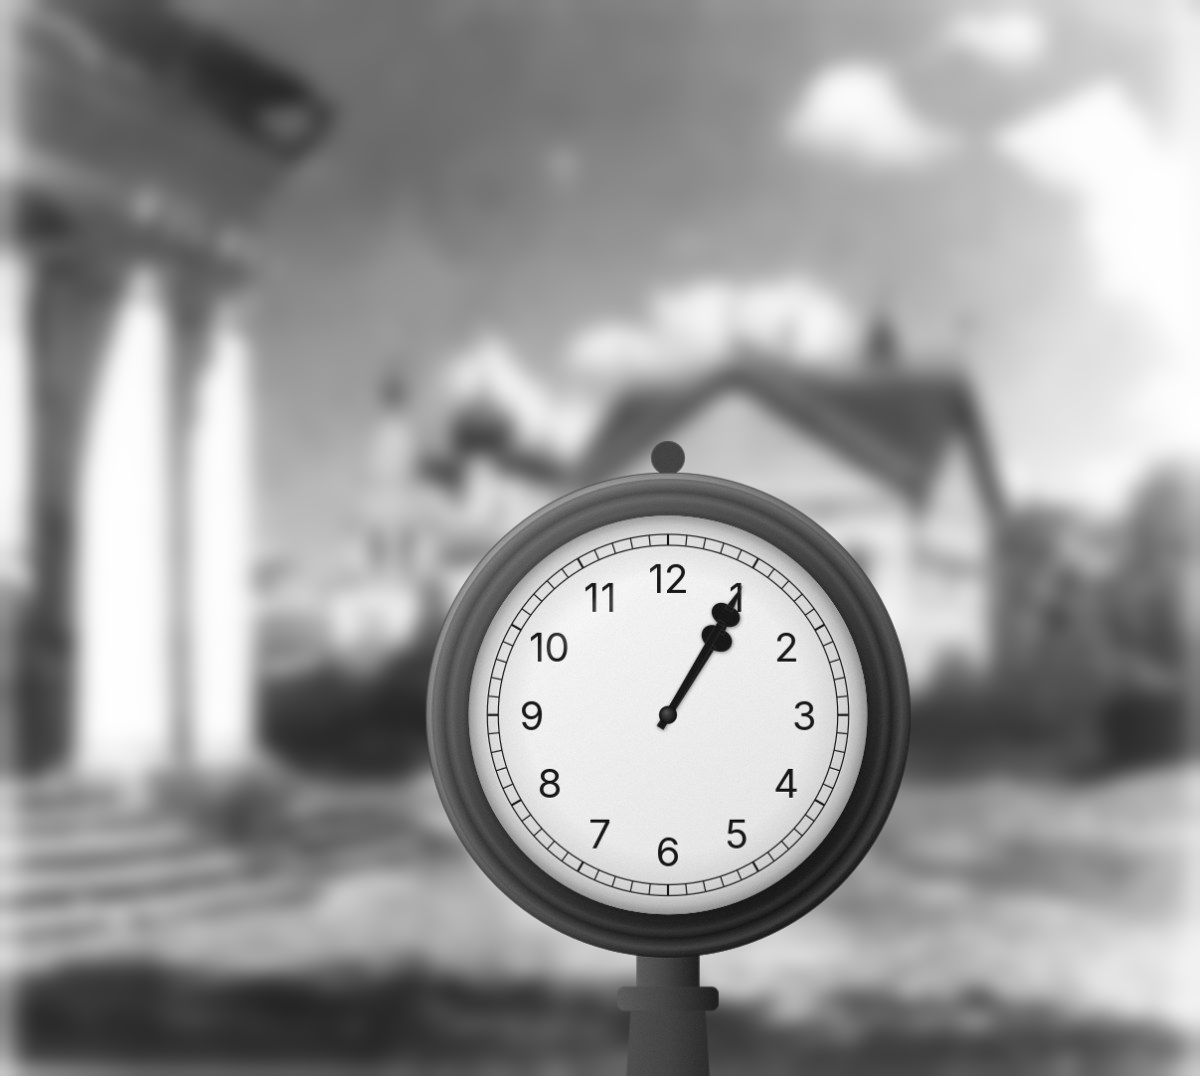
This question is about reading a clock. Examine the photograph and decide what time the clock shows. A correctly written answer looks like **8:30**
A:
**1:05**
